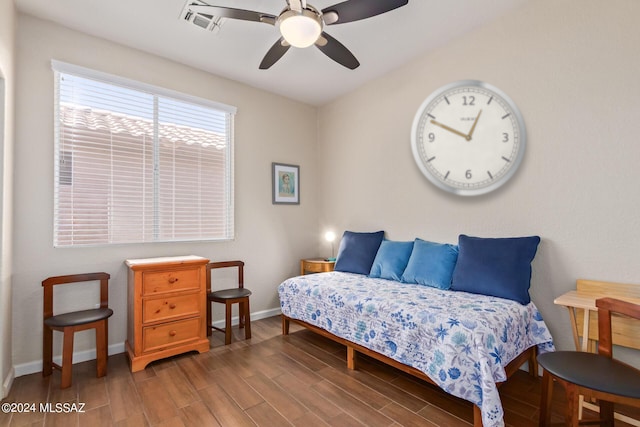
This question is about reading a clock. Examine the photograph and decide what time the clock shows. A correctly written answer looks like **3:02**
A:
**12:49**
